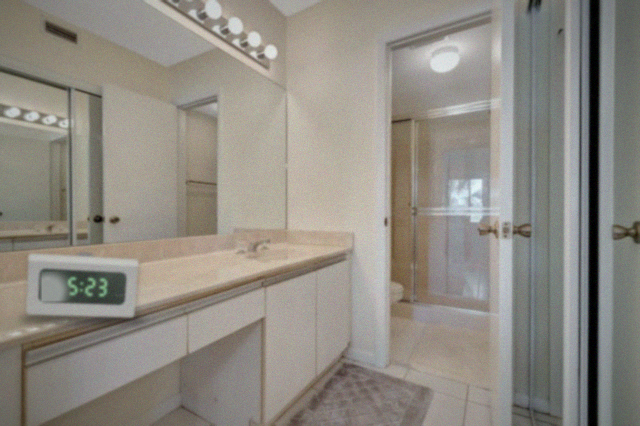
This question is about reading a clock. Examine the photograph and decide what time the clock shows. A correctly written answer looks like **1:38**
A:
**5:23**
